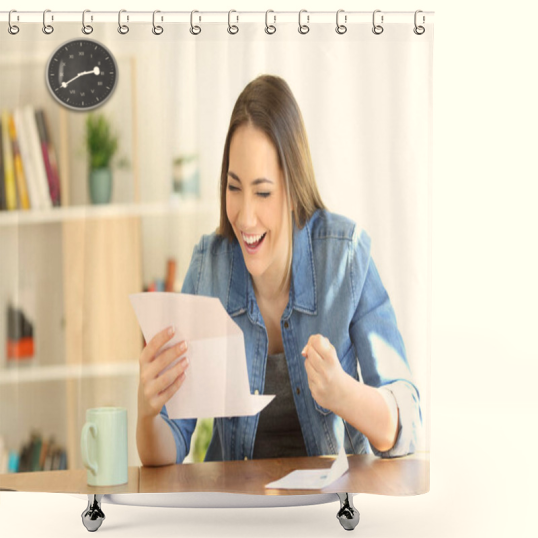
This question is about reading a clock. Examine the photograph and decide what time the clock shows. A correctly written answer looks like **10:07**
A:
**2:40**
